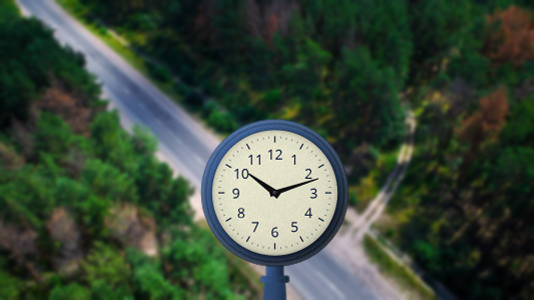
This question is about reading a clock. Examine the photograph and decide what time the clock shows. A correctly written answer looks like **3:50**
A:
**10:12**
